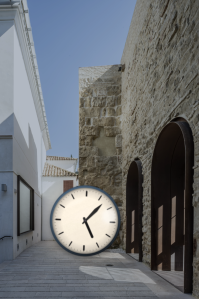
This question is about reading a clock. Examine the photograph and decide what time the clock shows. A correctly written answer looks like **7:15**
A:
**5:07**
